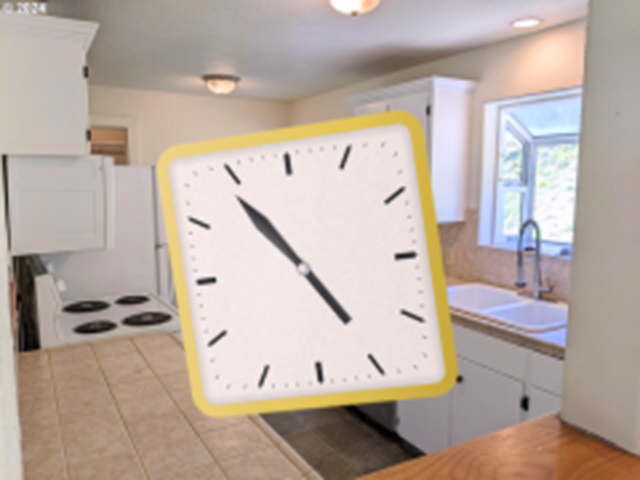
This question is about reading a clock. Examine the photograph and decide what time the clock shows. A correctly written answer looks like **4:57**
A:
**4:54**
